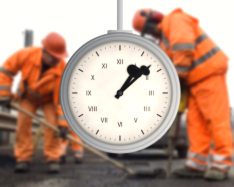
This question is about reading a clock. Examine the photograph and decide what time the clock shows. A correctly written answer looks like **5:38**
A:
**1:08**
